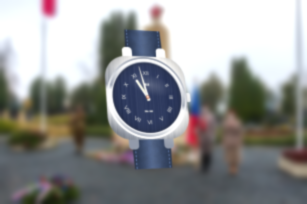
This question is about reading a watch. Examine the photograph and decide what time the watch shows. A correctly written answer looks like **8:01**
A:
**10:58**
